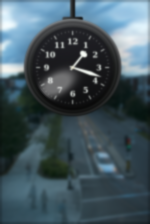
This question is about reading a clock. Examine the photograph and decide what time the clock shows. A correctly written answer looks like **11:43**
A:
**1:18**
